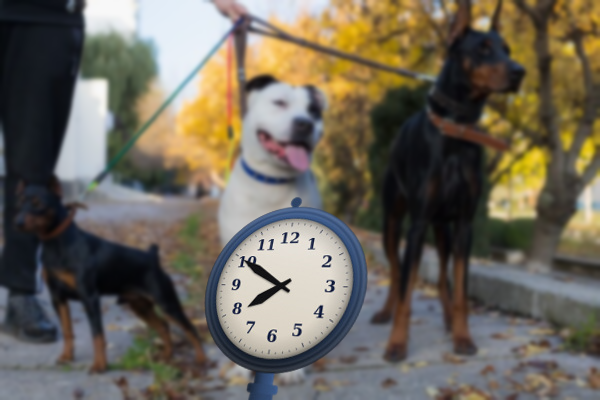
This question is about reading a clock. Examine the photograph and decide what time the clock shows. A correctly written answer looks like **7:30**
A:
**7:50**
